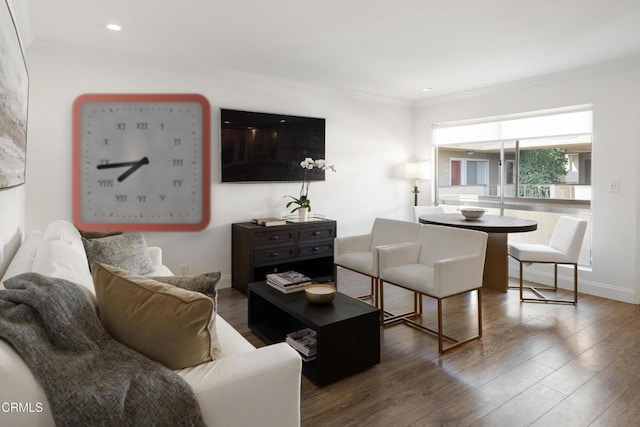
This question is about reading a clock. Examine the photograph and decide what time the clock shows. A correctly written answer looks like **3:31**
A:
**7:44**
